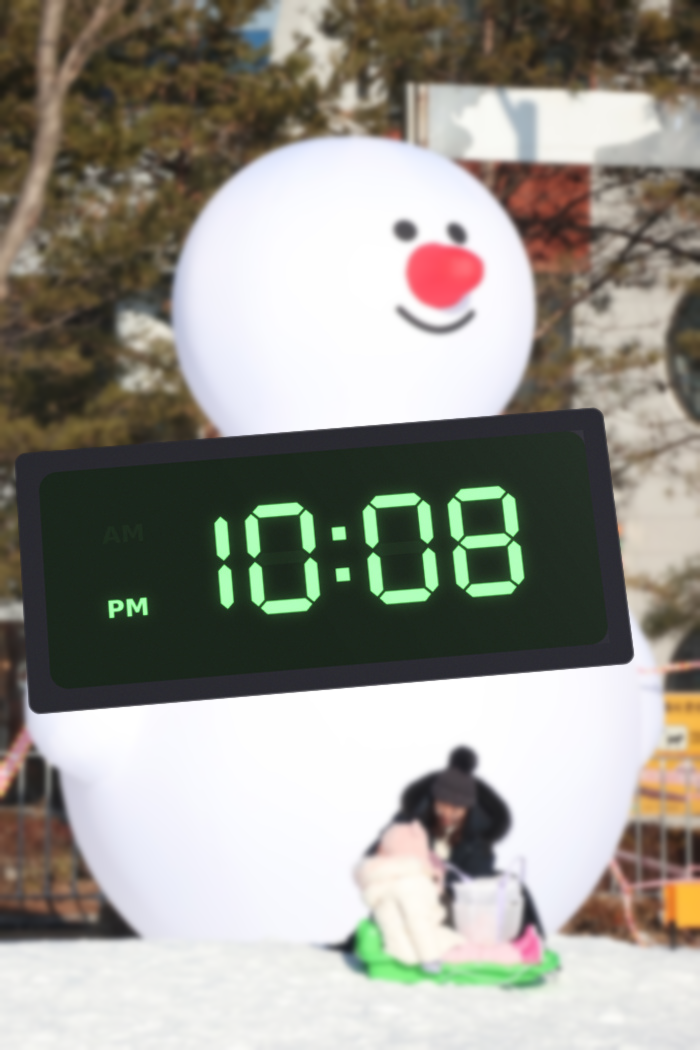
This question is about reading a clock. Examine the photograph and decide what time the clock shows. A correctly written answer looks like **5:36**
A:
**10:08**
